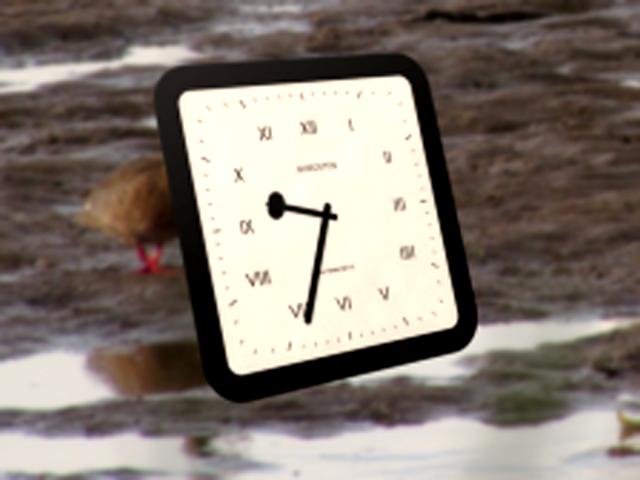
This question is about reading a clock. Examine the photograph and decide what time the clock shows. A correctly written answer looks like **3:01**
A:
**9:34**
